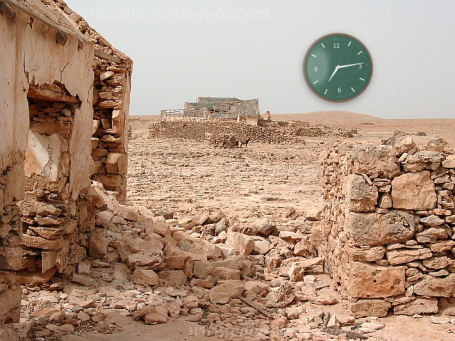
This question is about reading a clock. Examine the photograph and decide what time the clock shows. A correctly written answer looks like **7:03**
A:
**7:14**
